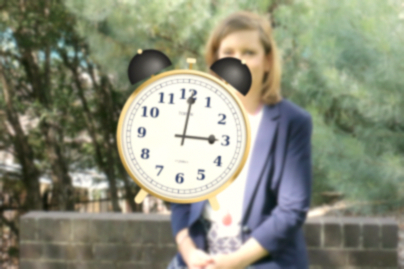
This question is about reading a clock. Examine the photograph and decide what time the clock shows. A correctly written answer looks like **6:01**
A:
**3:01**
